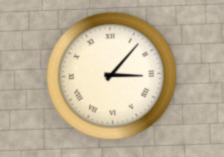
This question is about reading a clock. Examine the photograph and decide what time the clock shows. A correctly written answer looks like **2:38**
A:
**3:07**
